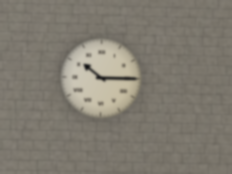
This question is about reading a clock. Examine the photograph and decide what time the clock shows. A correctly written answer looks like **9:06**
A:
**10:15**
